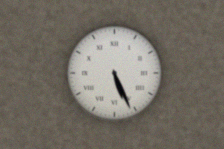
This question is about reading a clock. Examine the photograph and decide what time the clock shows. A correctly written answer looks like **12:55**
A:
**5:26**
